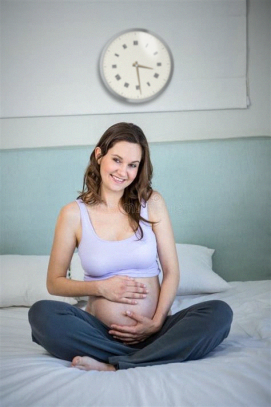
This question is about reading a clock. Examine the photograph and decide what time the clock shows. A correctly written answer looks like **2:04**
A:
**3:29**
